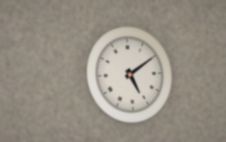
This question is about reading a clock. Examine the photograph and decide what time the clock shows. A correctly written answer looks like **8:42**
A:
**5:10**
